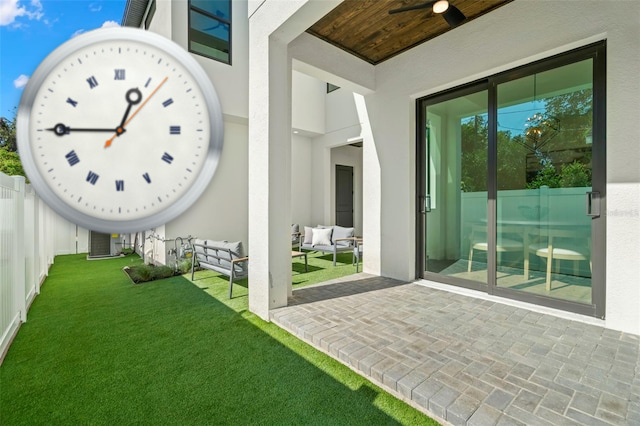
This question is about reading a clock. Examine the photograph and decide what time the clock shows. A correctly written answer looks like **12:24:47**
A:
**12:45:07**
